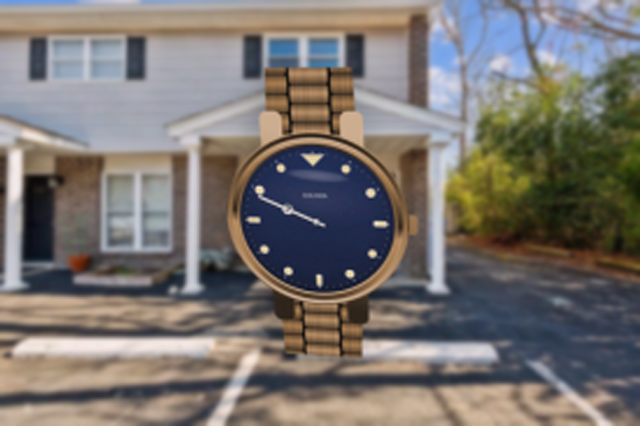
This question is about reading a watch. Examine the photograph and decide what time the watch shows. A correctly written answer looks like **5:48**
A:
**9:49**
